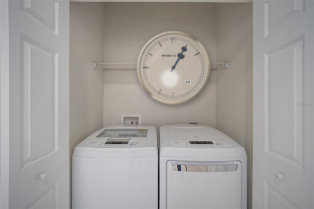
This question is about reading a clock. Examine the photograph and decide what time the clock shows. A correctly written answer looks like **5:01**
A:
**1:05**
